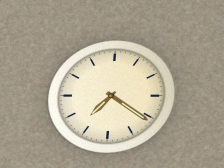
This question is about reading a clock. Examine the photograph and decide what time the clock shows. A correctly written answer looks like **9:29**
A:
**7:21**
